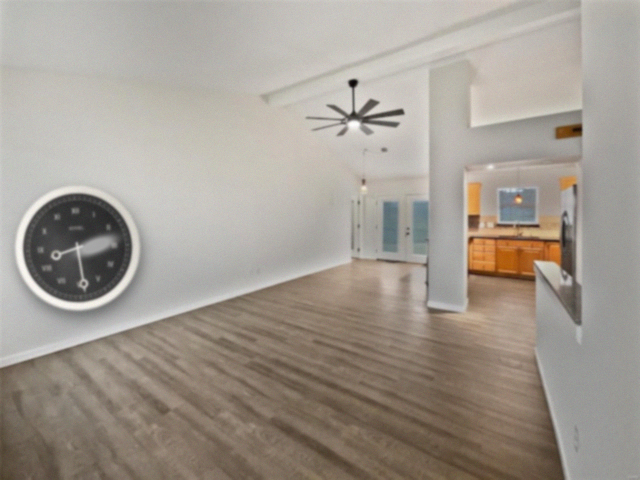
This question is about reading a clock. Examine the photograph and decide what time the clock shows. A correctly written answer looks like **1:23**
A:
**8:29**
